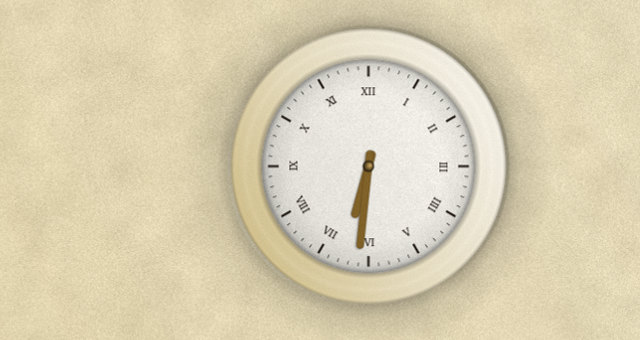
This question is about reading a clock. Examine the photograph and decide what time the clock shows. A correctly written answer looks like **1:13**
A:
**6:31**
